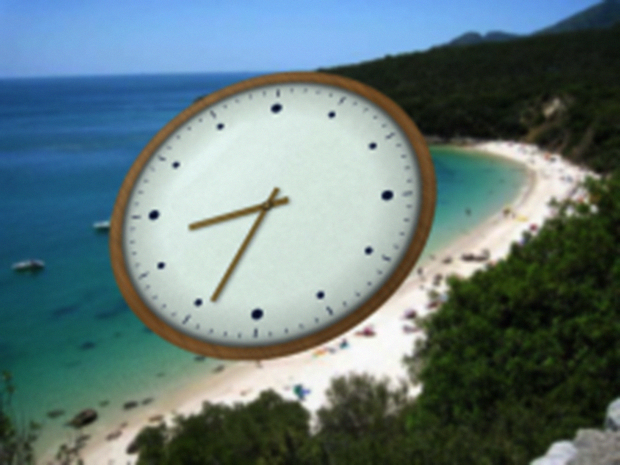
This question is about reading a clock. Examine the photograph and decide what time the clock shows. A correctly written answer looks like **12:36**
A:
**8:34**
